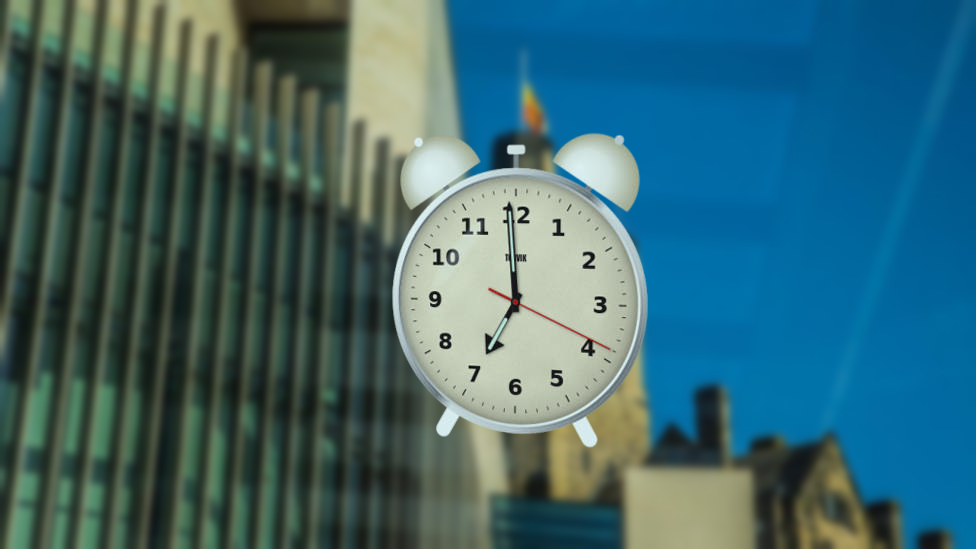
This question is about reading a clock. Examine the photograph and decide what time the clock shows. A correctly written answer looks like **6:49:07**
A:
**6:59:19**
